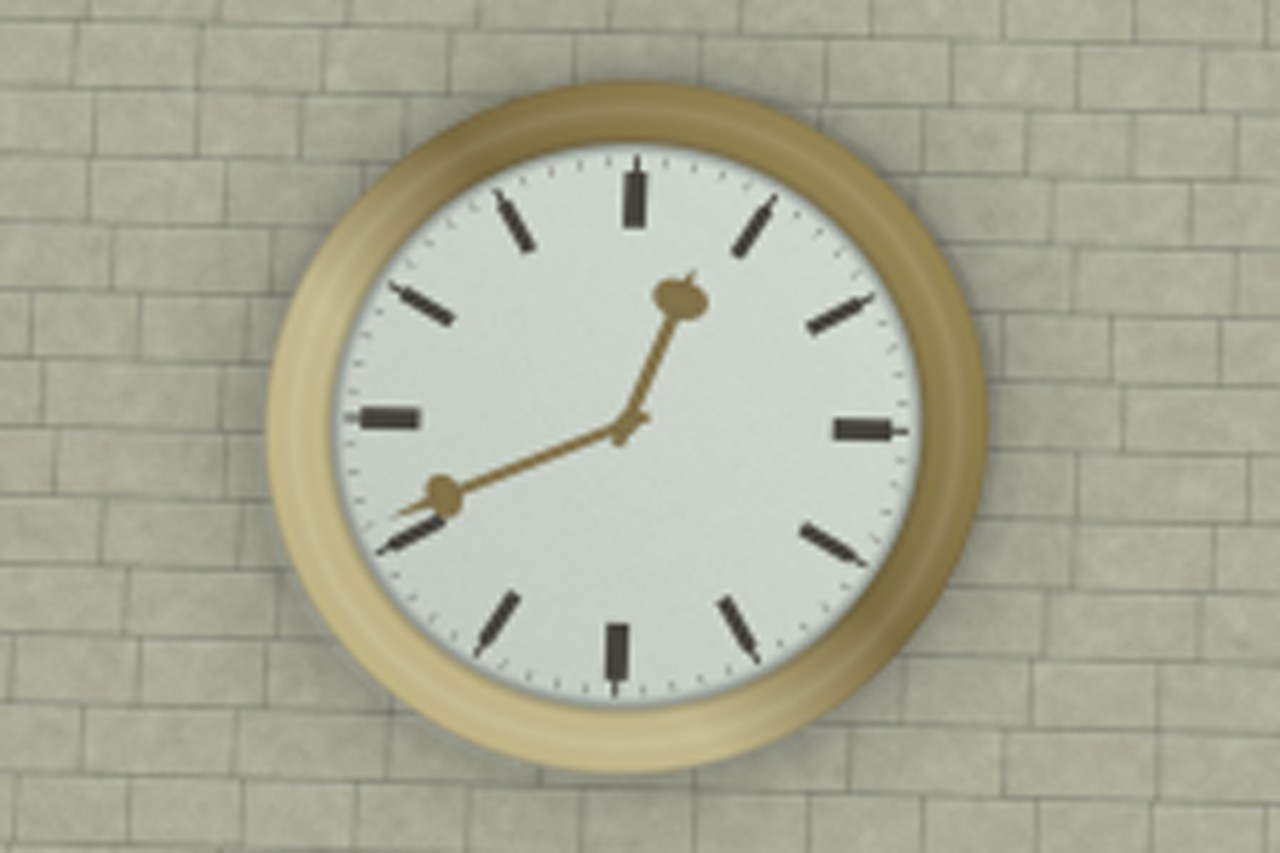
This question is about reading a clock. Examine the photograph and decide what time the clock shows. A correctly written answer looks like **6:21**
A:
**12:41**
